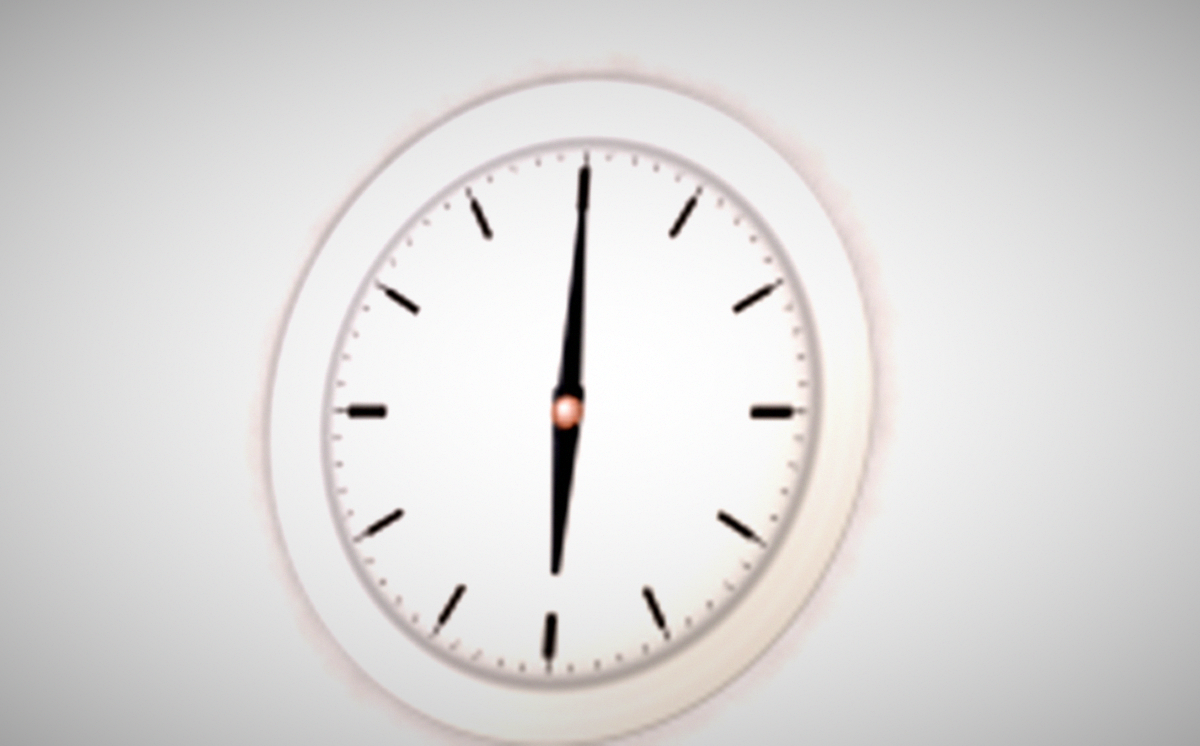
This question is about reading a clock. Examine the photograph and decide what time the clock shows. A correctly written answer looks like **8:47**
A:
**6:00**
